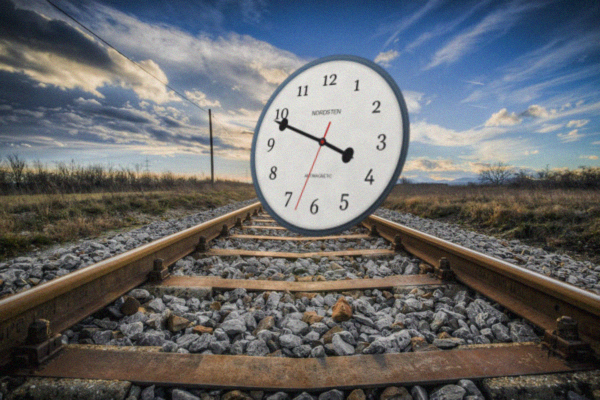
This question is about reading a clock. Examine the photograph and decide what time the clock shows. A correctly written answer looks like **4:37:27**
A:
**3:48:33**
